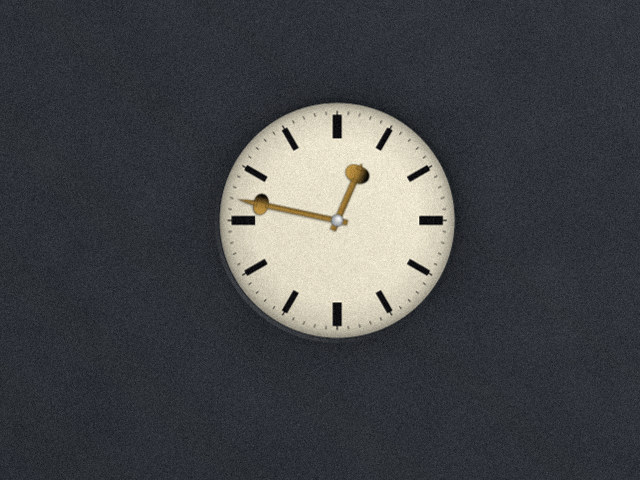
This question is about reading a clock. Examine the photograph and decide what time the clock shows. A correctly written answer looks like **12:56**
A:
**12:47**
